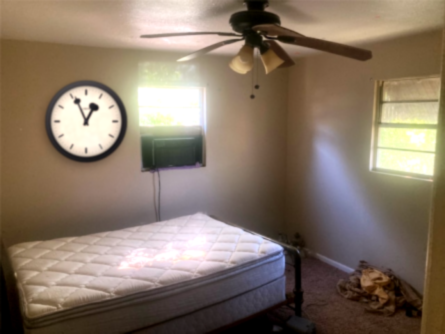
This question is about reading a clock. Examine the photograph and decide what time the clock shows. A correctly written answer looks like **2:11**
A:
**12:56**
